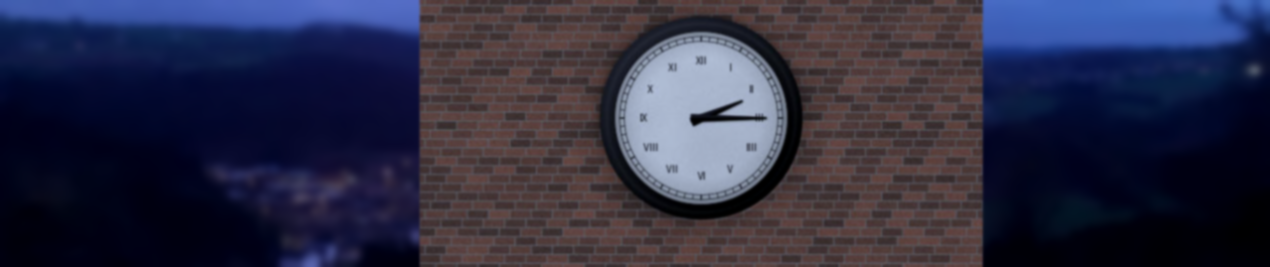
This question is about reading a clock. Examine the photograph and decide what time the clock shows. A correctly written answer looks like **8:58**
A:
**2:15**
